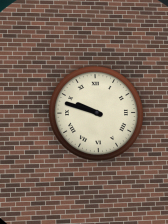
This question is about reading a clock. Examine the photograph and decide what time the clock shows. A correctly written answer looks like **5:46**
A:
**9:48**
